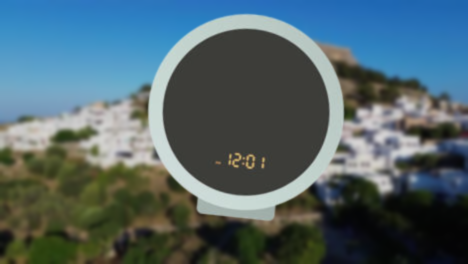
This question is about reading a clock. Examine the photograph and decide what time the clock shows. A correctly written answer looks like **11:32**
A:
**12:01**
